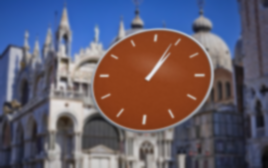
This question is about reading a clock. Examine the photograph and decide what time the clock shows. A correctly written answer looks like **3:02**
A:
**1:04**
